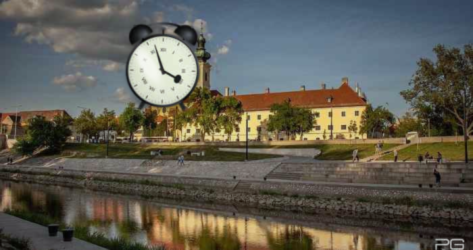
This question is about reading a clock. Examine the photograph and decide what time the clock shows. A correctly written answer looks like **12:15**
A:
**3:57**
